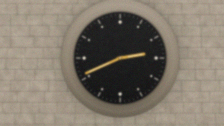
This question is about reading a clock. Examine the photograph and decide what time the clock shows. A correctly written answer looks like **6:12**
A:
**2:41**
